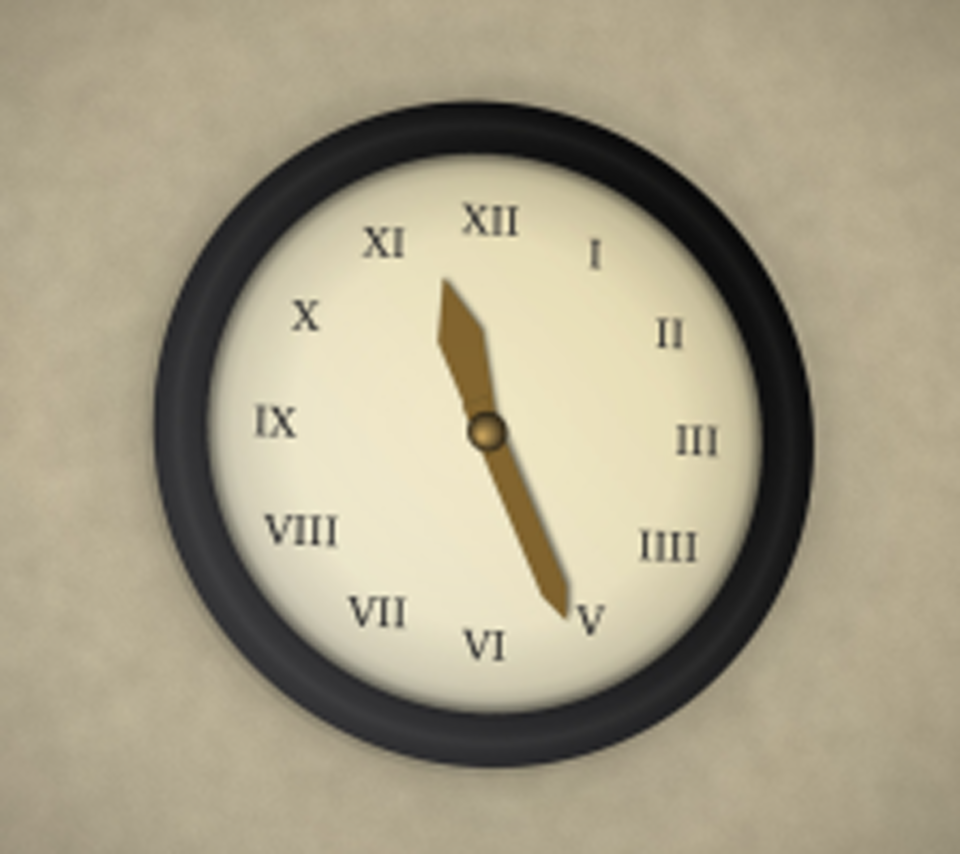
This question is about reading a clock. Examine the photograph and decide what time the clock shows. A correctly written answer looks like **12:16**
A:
**11:26**
